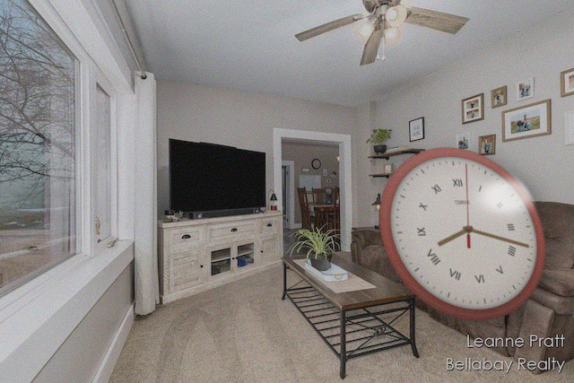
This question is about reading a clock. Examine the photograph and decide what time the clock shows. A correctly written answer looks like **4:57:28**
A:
**8:18:02**
